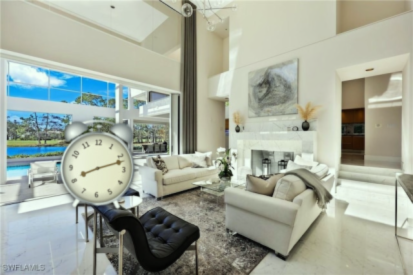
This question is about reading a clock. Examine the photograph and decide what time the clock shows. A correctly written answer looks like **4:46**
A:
**8:12**
